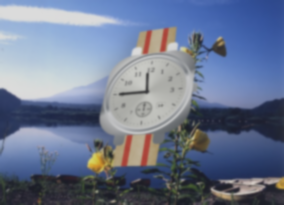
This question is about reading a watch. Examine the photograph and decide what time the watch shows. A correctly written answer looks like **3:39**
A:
**11:45**
